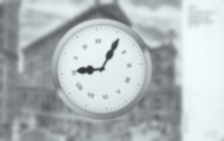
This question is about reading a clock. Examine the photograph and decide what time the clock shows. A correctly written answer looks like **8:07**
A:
**9:06**
